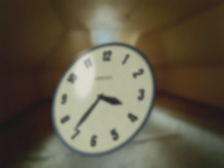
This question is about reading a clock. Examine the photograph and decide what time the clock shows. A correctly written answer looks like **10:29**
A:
**3:36**
